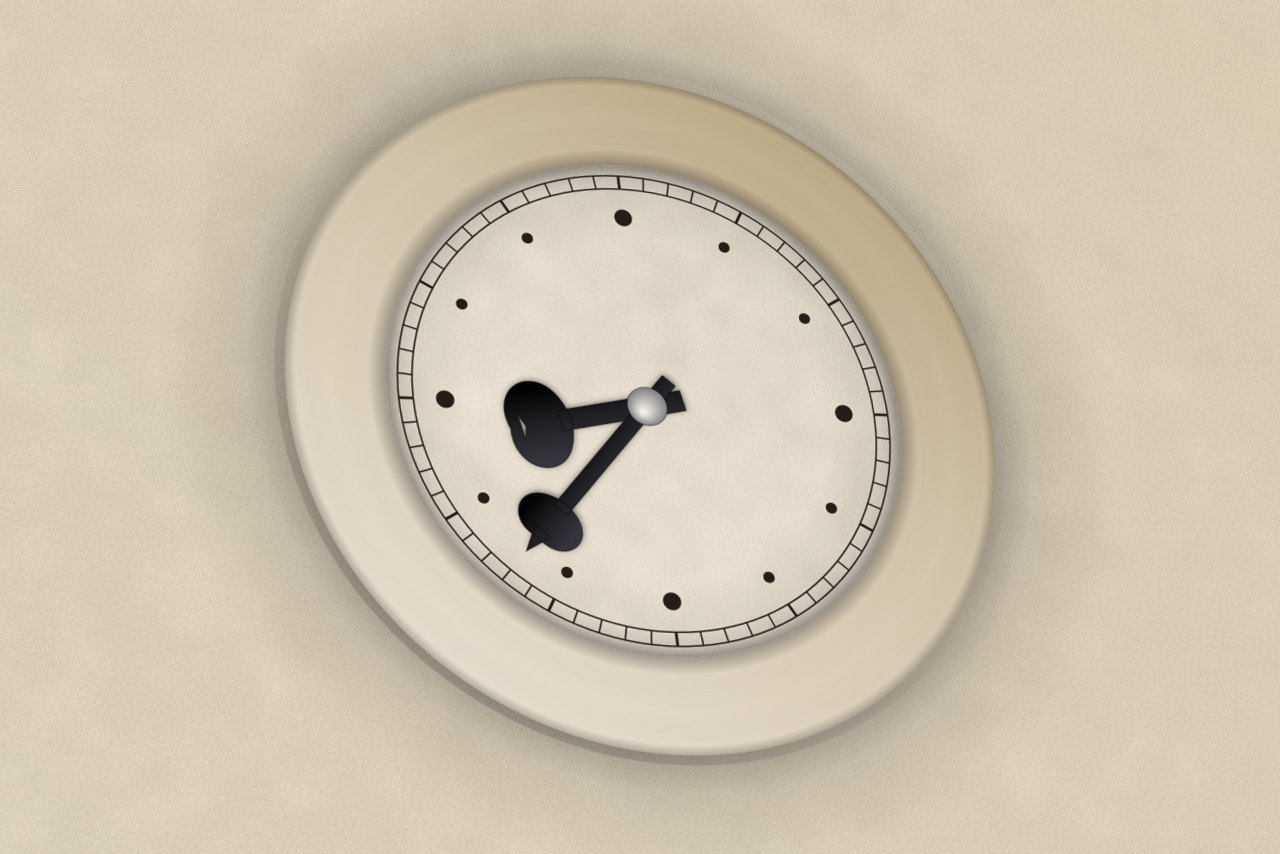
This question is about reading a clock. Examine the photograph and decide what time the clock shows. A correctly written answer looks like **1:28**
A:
**8:37**
